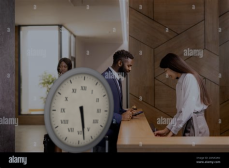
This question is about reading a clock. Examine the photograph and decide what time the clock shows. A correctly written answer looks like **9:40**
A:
**5:28**
